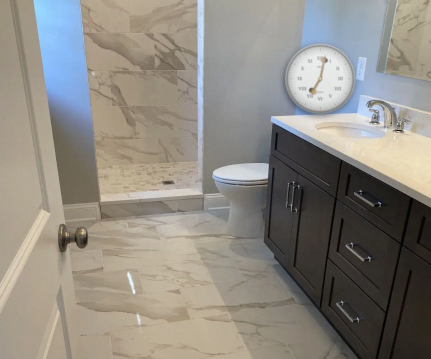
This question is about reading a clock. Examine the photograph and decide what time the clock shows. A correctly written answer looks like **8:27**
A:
**7:02**
